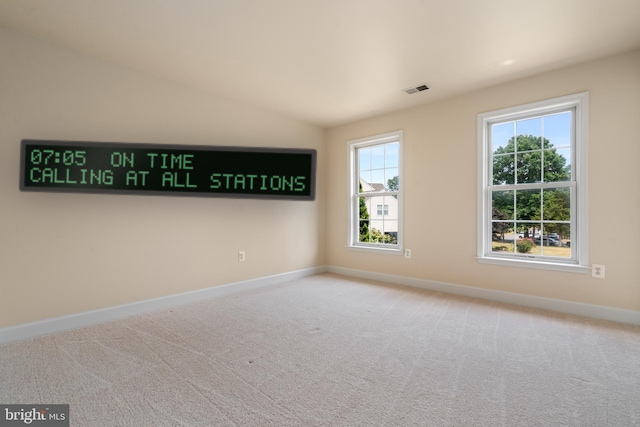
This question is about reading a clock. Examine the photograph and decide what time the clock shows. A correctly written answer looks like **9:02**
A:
**7:05**
